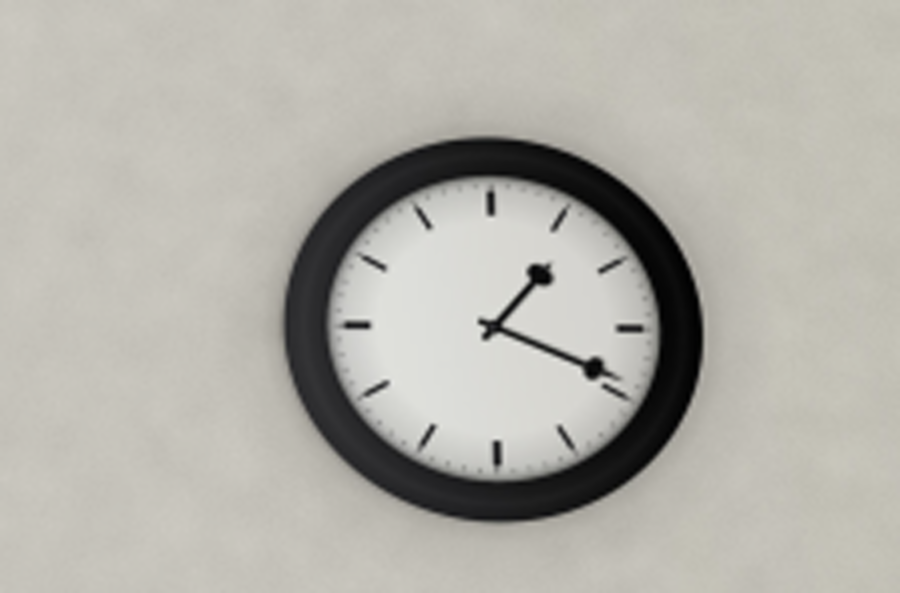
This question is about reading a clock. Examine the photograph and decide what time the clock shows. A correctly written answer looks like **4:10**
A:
**1:19**
